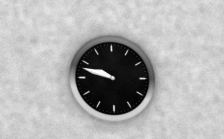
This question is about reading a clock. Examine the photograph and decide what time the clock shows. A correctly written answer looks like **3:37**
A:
**9:48**
